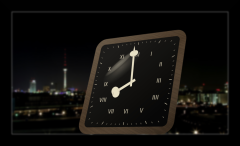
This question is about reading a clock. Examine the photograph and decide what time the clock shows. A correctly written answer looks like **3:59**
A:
**7:59**
